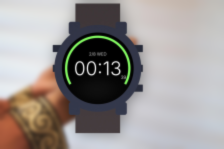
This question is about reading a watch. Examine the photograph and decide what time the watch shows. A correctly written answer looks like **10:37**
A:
**0:13**
